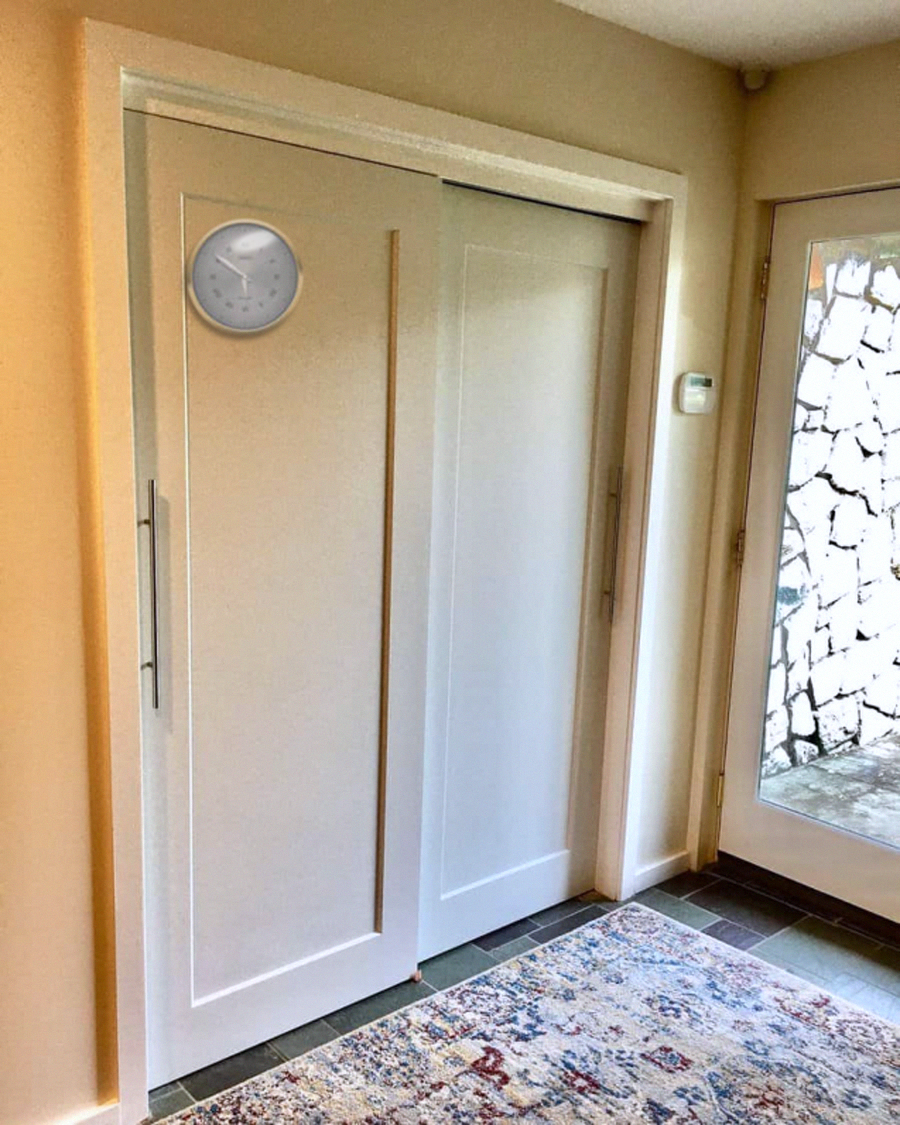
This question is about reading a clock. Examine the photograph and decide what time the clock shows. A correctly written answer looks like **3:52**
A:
**5:51**
